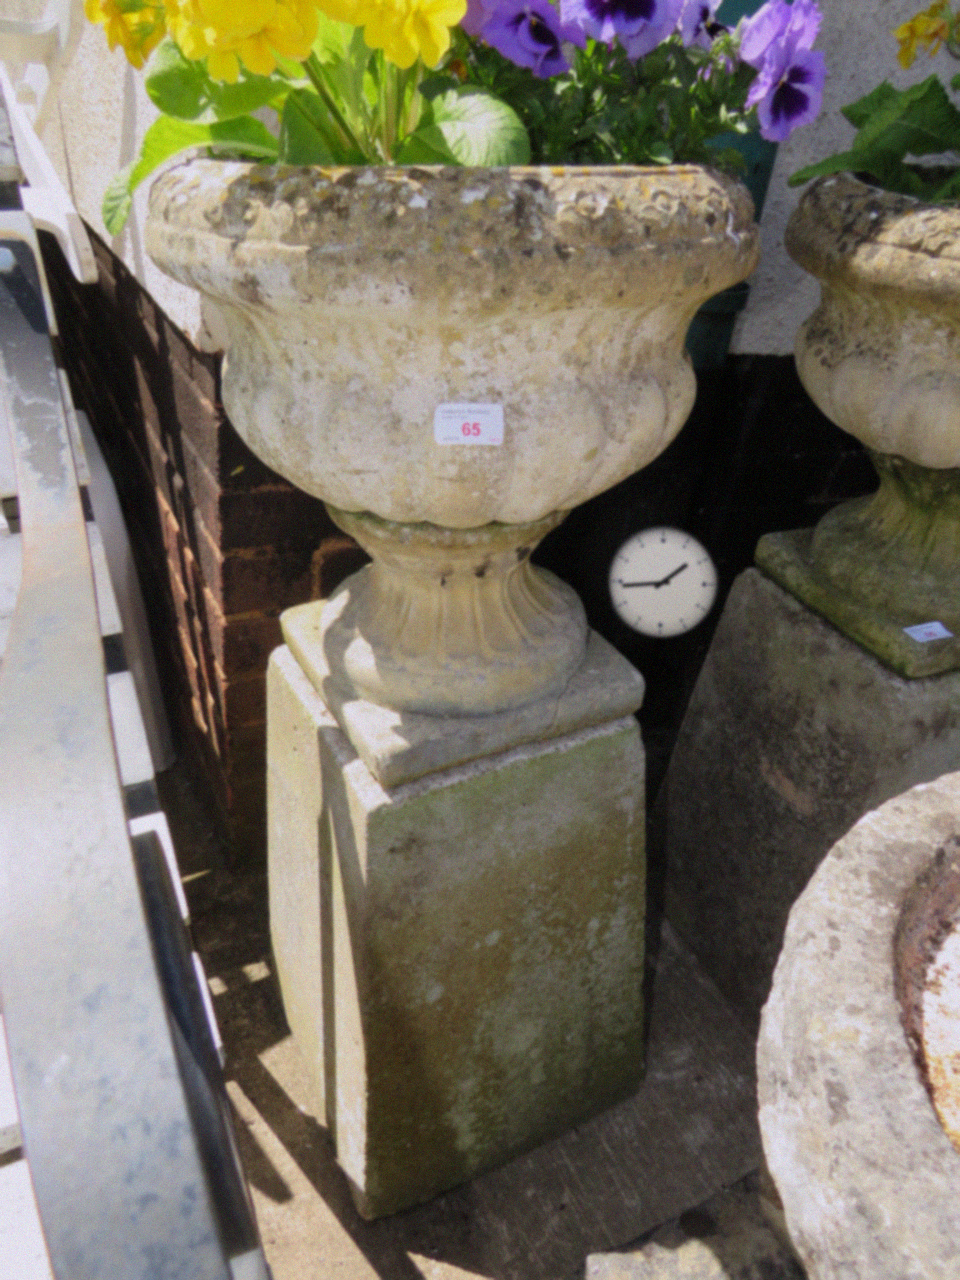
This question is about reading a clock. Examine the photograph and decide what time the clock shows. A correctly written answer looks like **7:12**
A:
**1:44**
